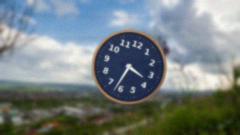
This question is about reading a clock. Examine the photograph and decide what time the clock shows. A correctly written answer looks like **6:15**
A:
**3:32**
